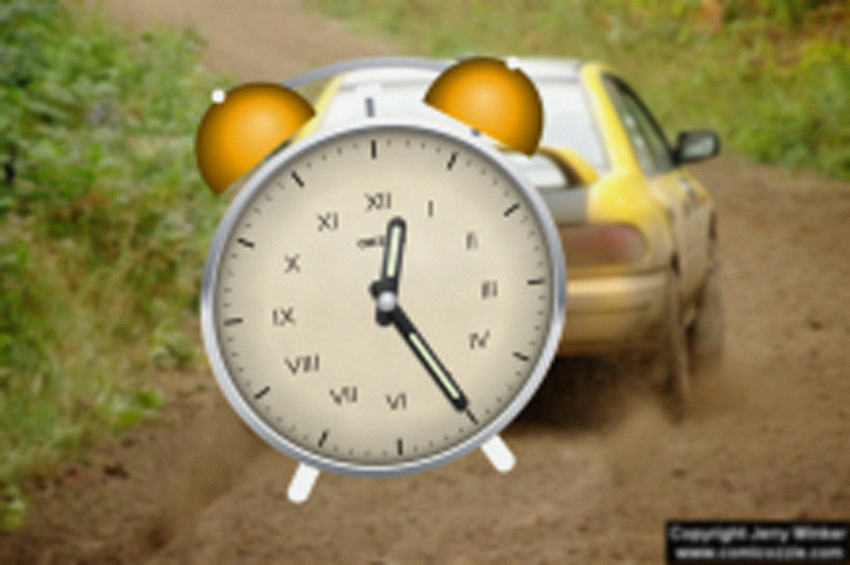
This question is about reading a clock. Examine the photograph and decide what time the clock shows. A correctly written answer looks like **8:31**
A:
**12:25**
